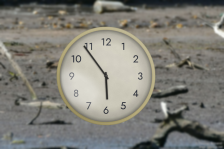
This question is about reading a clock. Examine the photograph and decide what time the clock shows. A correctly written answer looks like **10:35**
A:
**5:54**
